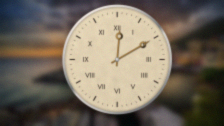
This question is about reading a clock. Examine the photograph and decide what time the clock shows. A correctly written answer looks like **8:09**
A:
**12:10**
